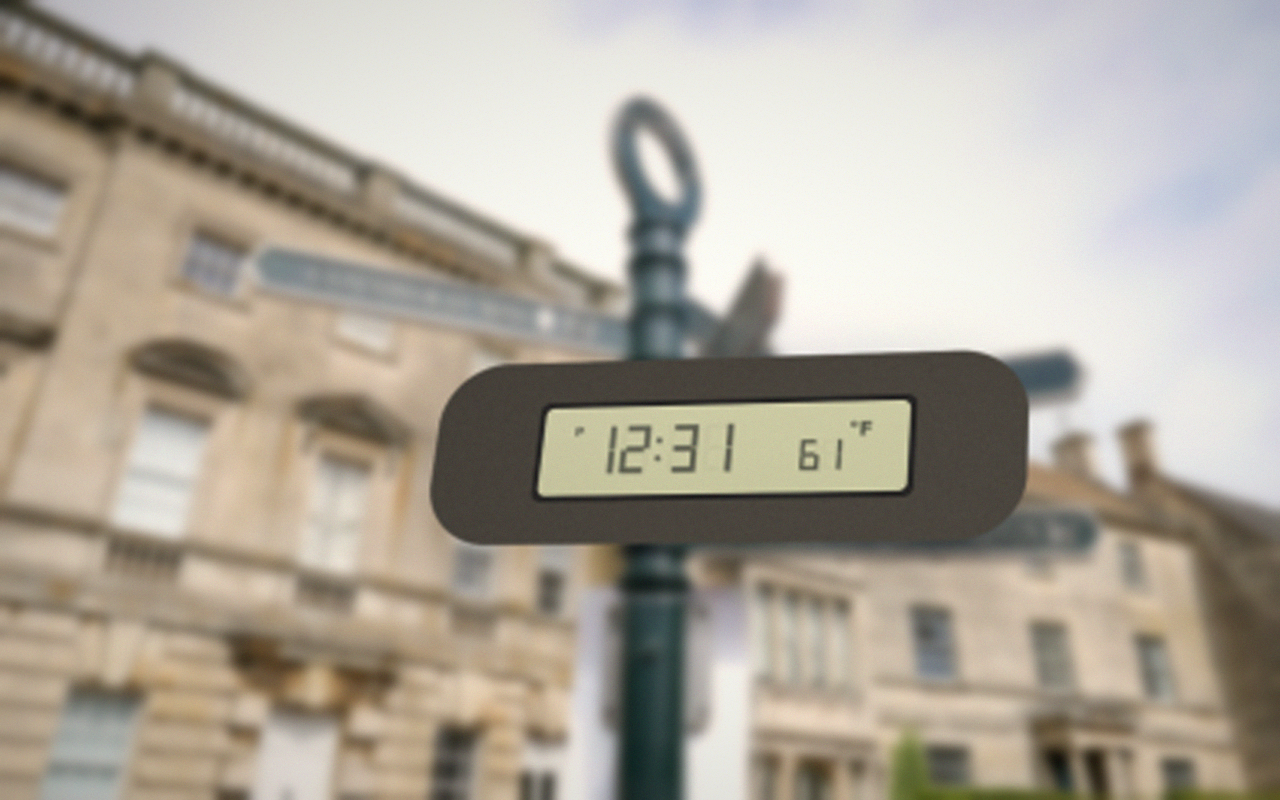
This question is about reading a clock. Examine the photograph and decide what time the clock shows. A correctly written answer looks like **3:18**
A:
**12:31**
